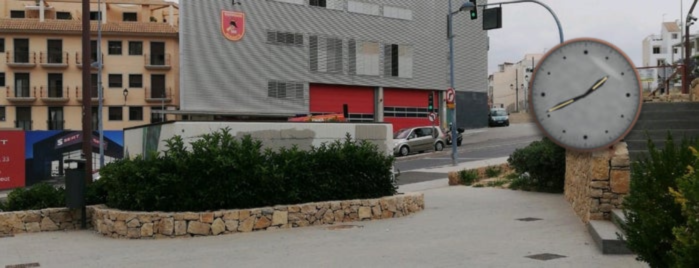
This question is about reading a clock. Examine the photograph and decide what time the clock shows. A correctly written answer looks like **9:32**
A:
**1:41**
